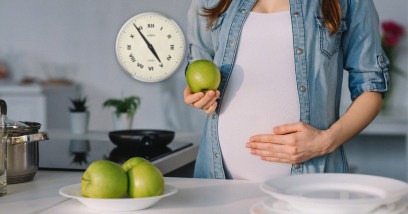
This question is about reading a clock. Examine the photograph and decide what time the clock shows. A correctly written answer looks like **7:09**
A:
**4:54**
